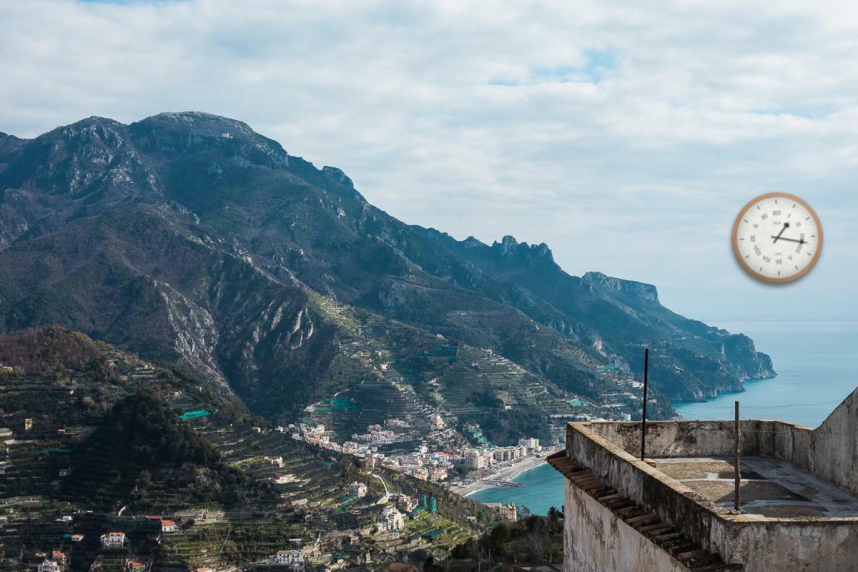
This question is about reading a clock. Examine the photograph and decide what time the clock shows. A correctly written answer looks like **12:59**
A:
**1:17**
